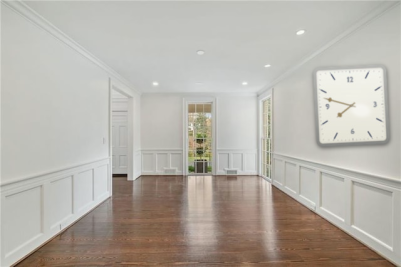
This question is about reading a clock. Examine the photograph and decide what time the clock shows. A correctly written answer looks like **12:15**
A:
**7:48**
